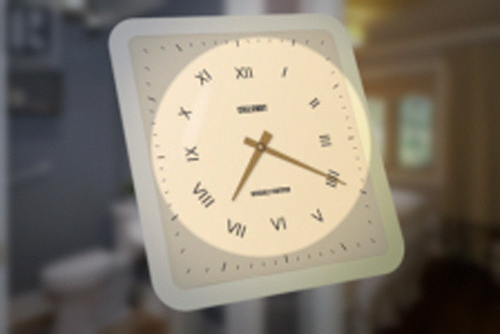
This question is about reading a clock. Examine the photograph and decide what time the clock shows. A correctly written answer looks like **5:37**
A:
**7:20**
